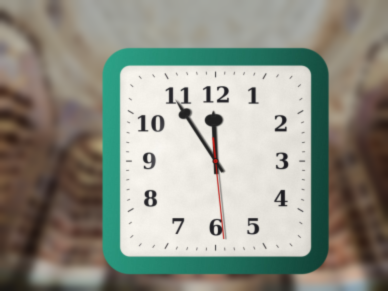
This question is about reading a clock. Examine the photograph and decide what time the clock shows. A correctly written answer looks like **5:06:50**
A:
**11:54:29**
